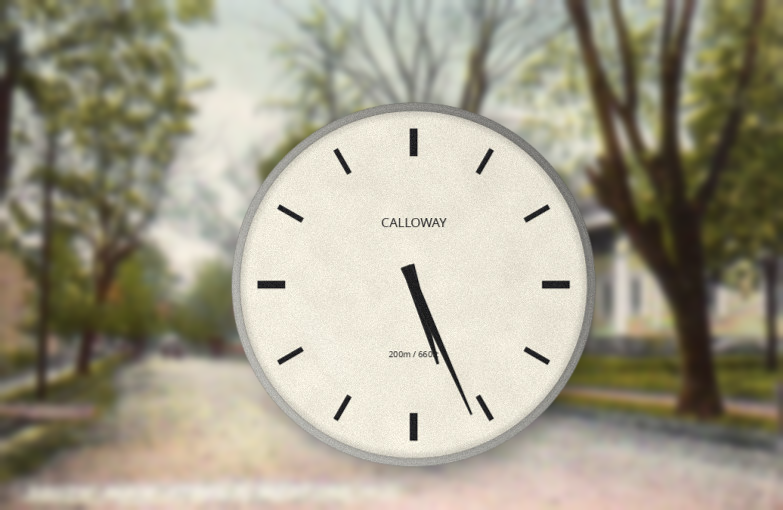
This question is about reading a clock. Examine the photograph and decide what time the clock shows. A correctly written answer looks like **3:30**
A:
**5:26**
